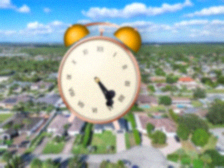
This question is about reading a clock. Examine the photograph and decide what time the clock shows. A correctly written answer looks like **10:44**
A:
**4:24**
